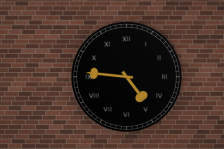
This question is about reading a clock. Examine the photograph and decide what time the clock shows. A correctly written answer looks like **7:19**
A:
**4:46**
